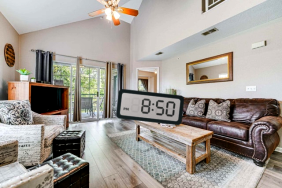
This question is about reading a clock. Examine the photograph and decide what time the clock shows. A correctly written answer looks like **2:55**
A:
**8:50**
